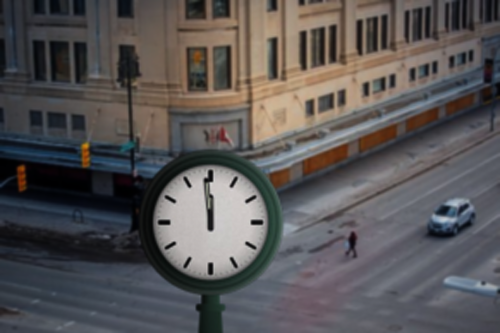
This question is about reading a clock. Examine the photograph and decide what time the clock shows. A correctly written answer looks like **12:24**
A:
**11:59**
